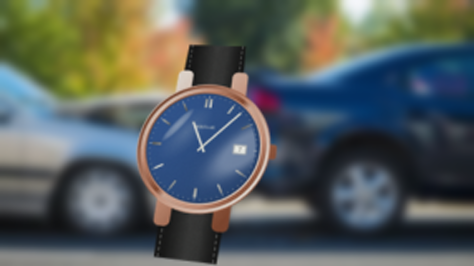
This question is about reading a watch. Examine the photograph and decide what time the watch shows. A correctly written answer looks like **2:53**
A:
**11:07**
